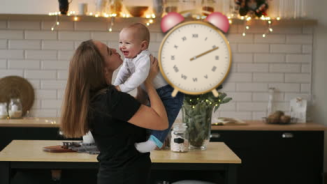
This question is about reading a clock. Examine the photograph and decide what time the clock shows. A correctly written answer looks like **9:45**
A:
**2:11**
